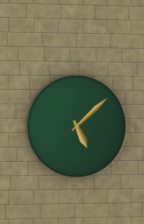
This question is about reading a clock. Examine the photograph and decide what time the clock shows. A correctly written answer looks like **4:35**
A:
**5:08**
